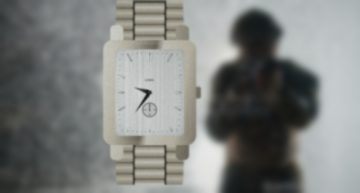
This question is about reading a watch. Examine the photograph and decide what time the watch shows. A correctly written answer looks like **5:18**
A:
**9:36**
